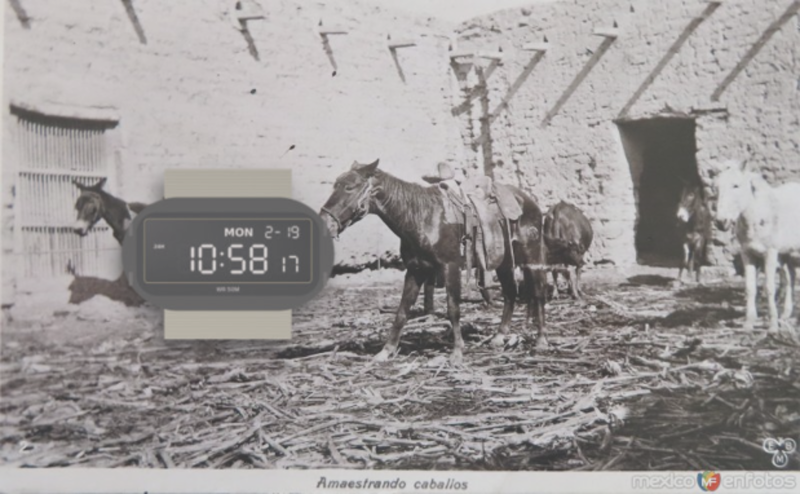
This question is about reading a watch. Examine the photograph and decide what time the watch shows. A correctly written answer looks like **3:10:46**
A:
**10:58:17**
